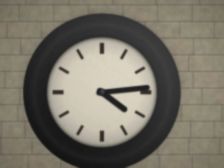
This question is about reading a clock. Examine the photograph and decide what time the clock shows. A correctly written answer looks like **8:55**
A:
**4:14**
